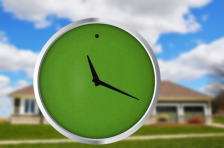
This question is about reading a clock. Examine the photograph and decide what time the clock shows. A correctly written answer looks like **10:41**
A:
**11:19**
